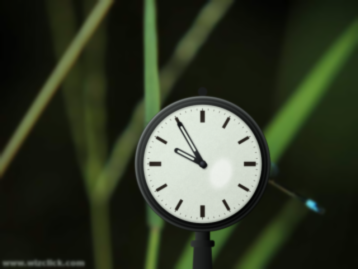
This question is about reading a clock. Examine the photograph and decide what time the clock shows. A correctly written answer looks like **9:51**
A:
**9:55**
